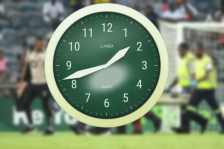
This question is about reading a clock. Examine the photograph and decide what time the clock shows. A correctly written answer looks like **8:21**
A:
**1:42**
